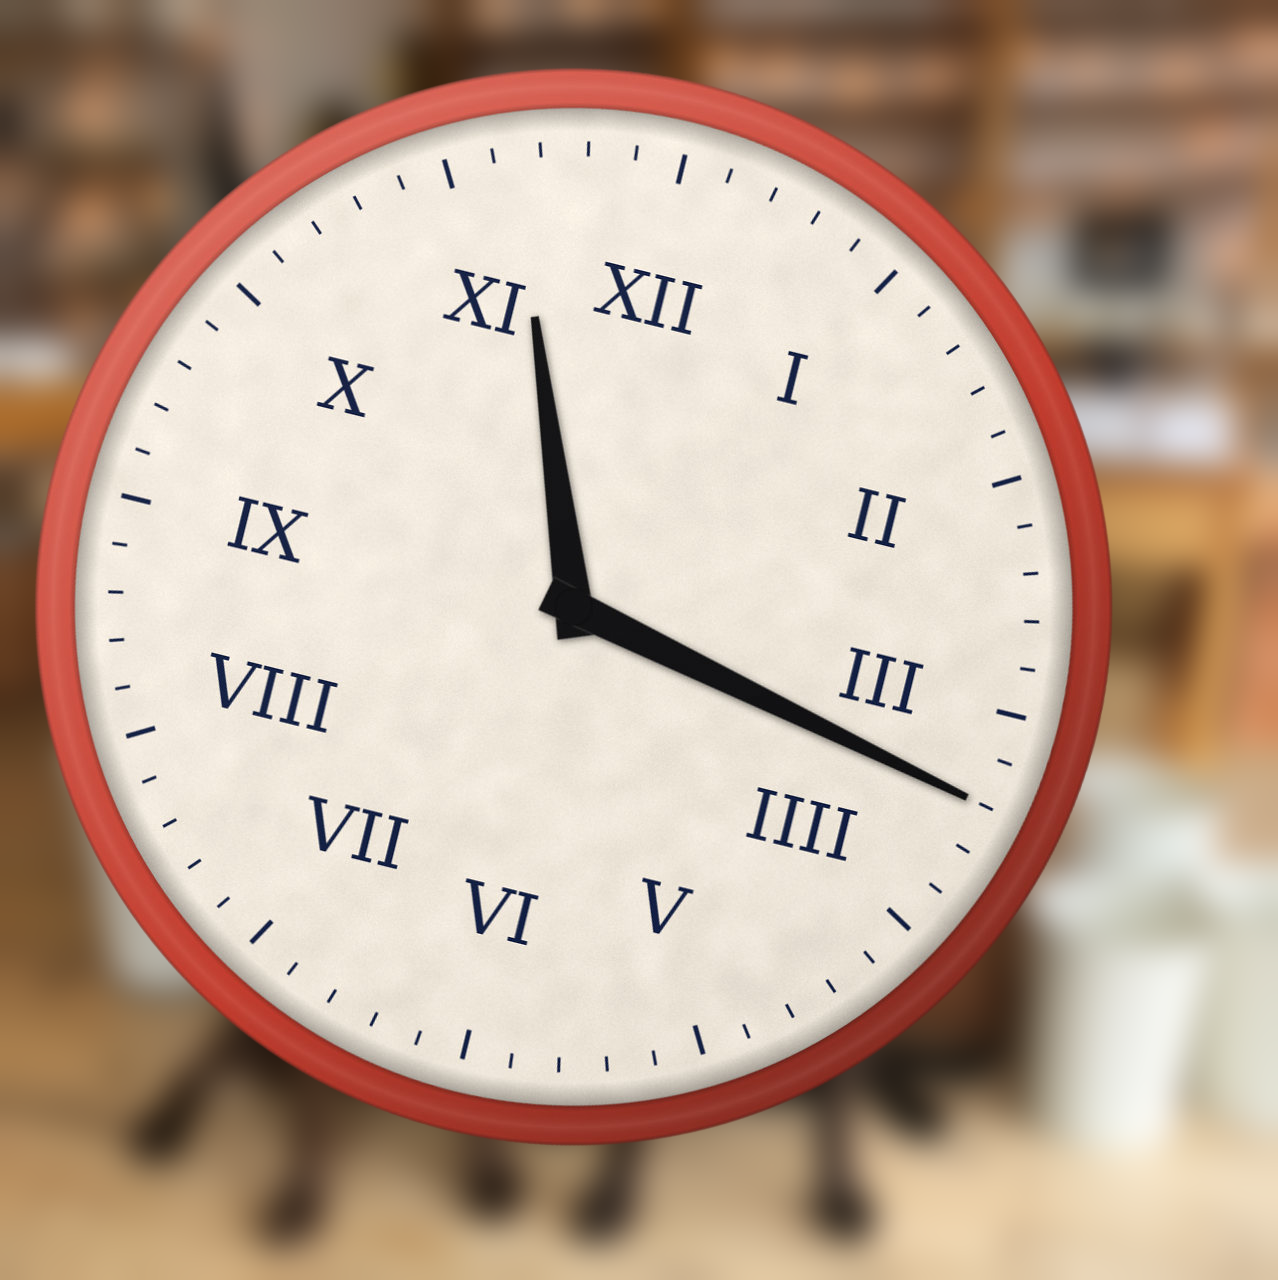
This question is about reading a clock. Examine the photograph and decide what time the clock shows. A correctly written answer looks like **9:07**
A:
**11:17**
